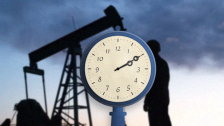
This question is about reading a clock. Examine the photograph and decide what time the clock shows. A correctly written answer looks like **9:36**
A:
**2:10**
